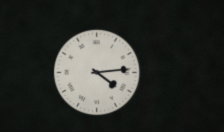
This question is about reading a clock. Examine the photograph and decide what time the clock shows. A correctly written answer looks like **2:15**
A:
**4:14**
